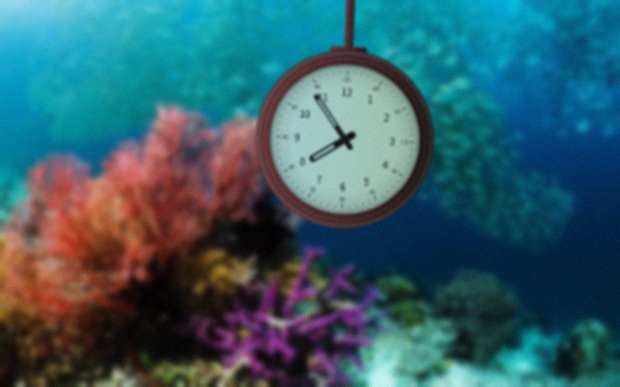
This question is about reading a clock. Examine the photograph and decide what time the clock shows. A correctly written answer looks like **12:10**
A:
**7:54**
